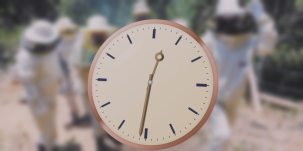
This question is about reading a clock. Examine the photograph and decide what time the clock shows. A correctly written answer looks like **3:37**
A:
**12:31**
